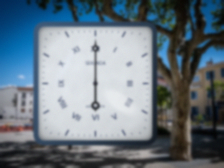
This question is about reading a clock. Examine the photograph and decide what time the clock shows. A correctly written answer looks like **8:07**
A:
**6:00**
